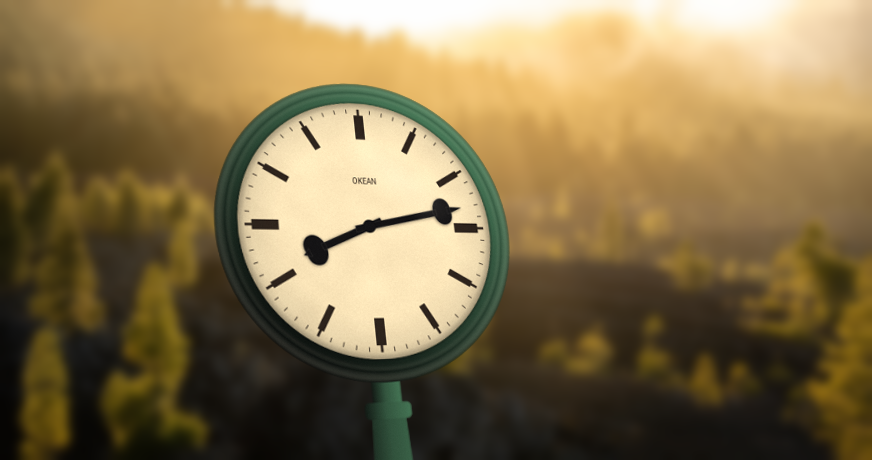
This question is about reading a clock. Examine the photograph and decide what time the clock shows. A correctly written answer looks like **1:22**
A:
**8:13**
